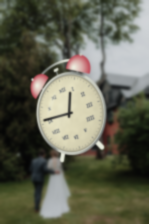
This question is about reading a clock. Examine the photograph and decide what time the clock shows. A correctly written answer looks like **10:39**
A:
**12:46**
